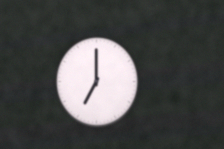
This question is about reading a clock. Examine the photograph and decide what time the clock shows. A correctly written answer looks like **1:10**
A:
**7:00**
